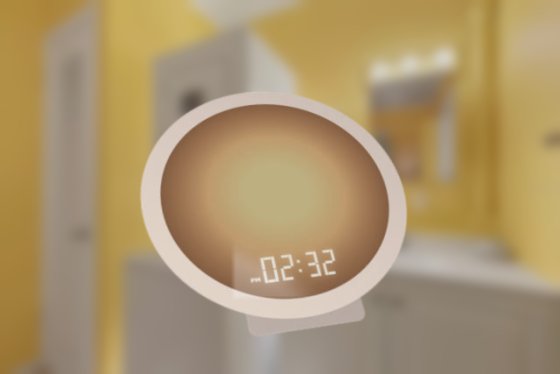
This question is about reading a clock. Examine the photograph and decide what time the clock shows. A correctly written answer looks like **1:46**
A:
**2:32**
